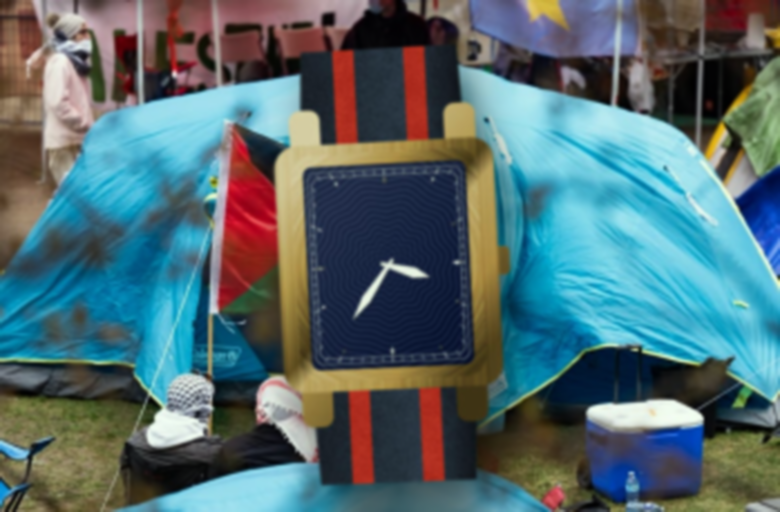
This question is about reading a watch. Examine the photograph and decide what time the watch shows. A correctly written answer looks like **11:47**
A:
**3:36**
